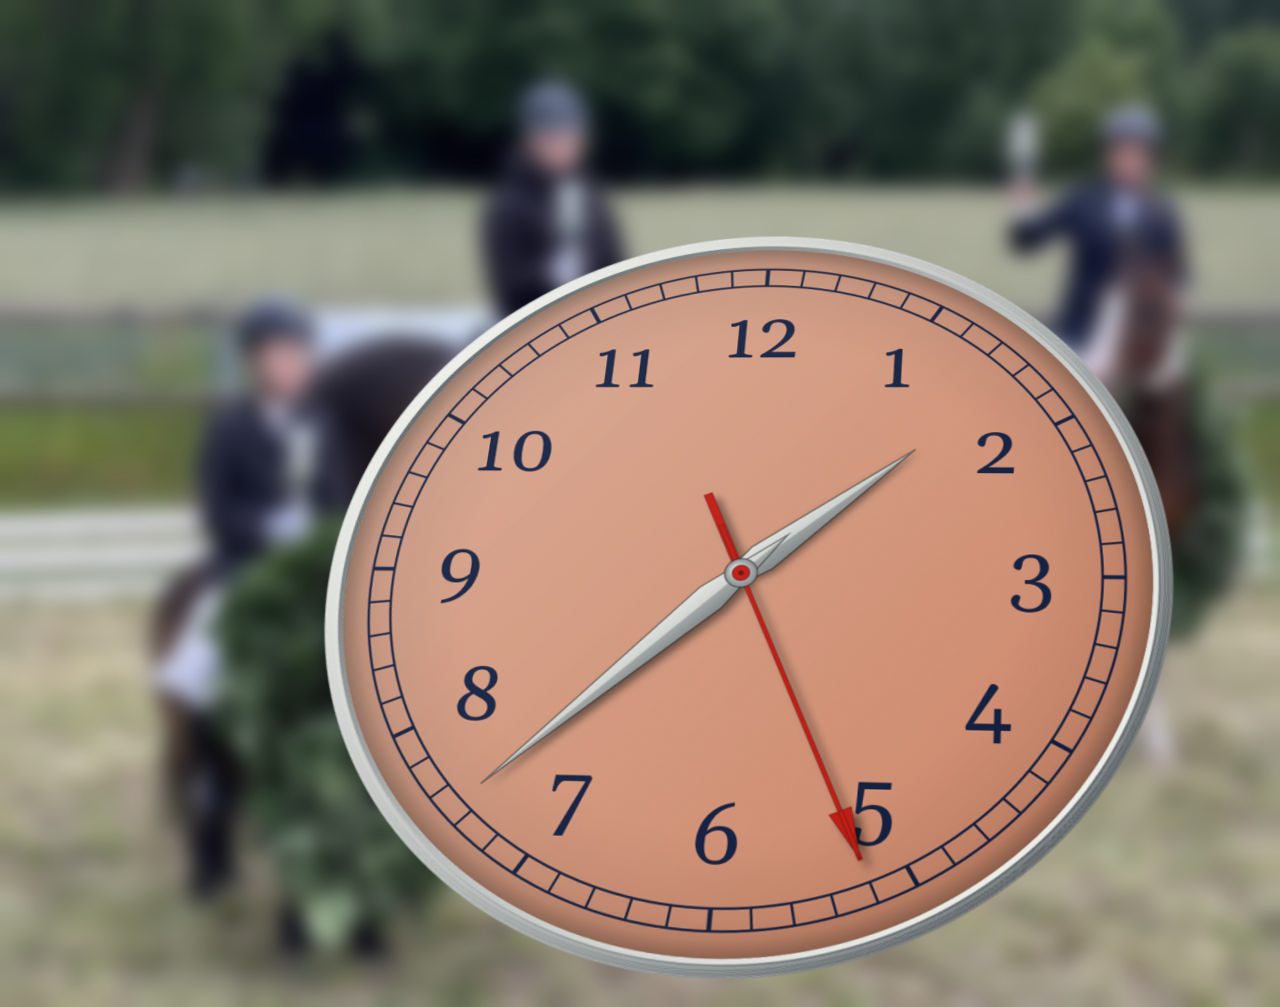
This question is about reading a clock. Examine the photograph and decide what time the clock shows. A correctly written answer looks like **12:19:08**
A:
**1:37:26**
